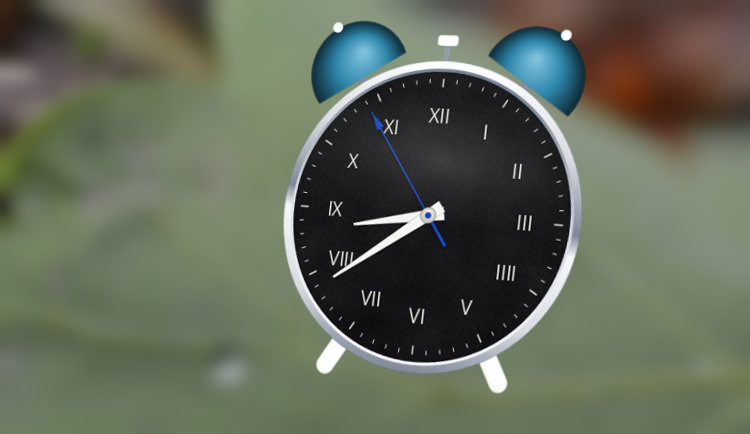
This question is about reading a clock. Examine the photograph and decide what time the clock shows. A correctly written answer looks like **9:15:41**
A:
**8:38:54**
